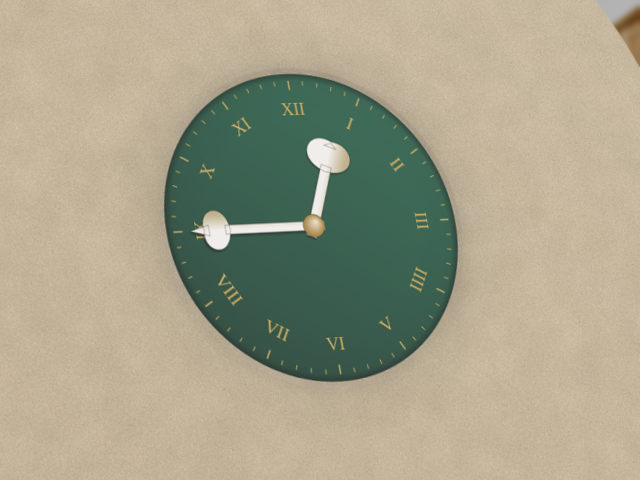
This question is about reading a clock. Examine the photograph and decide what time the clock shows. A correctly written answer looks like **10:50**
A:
**12:45**
